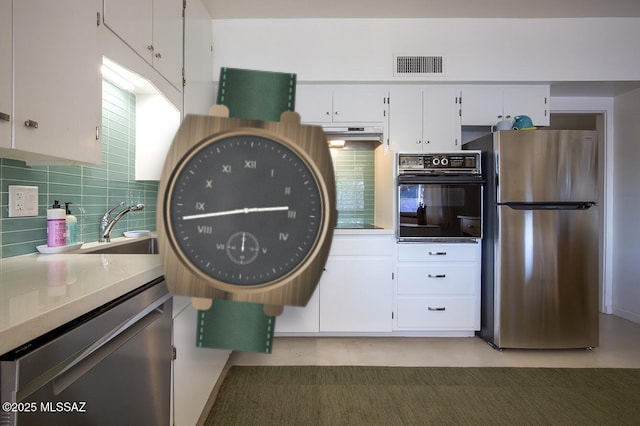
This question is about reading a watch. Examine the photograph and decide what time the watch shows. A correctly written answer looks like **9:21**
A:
**2:43**
